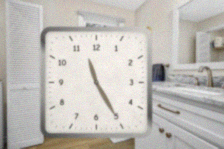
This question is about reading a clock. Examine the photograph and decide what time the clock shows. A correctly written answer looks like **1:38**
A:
**11:25**
